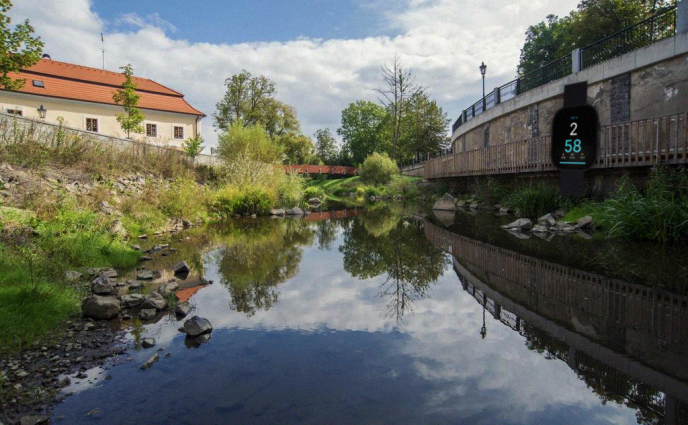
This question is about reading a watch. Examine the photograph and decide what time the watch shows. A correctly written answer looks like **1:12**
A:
**2:58**
